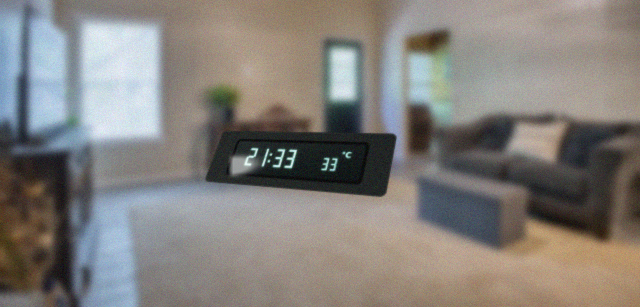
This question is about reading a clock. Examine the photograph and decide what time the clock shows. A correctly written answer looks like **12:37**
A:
**21:33**
